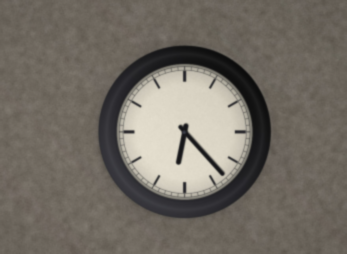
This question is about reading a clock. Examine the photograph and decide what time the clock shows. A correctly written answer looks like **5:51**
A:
**6:23**
